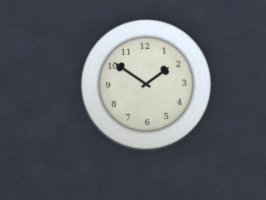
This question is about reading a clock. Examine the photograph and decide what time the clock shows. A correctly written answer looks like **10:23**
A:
**1:51**
